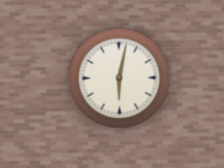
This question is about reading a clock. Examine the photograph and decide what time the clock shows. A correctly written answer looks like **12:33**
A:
**6:02**
